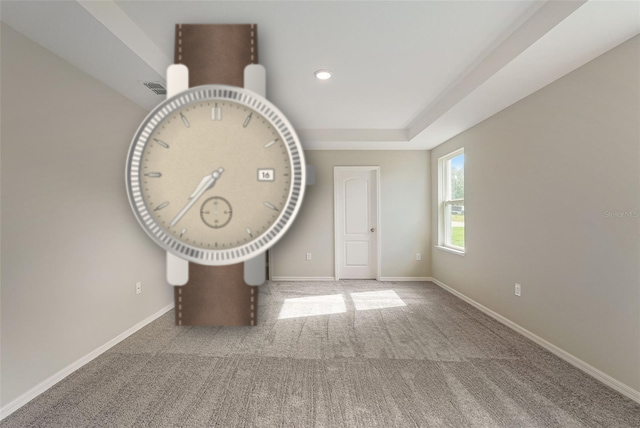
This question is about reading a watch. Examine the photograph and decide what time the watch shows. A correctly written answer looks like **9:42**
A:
**7:37**
